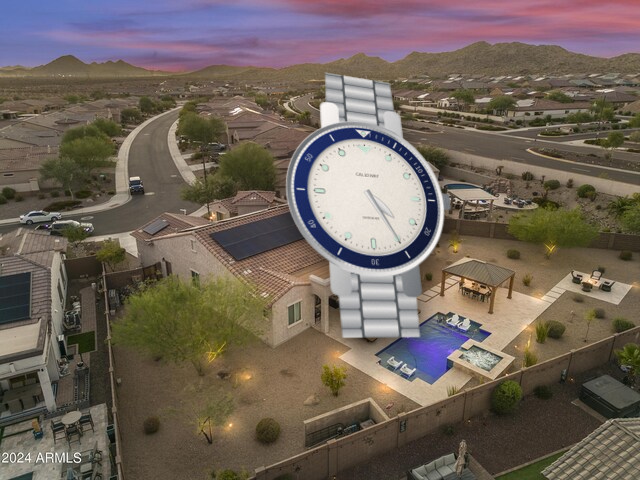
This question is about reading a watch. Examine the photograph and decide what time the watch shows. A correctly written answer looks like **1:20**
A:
**4:25**
